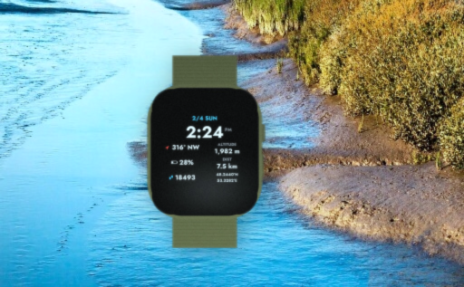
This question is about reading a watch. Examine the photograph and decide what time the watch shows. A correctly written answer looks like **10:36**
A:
**2:24**
